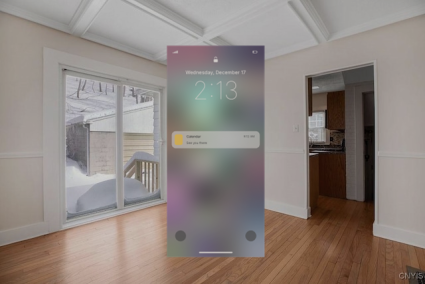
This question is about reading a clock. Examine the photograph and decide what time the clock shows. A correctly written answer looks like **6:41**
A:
**2:13**
